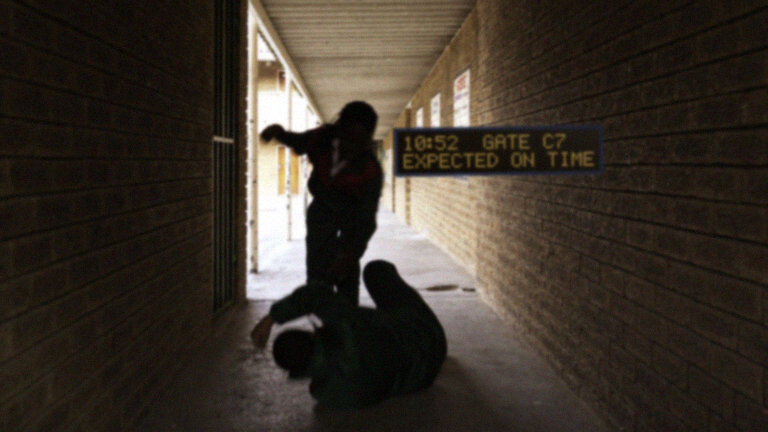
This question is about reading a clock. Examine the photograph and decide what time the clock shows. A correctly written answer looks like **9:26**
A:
**10:52**
